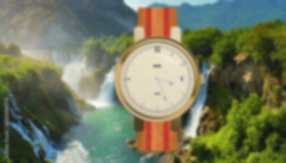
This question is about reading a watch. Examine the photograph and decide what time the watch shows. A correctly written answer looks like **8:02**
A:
**3:26**
